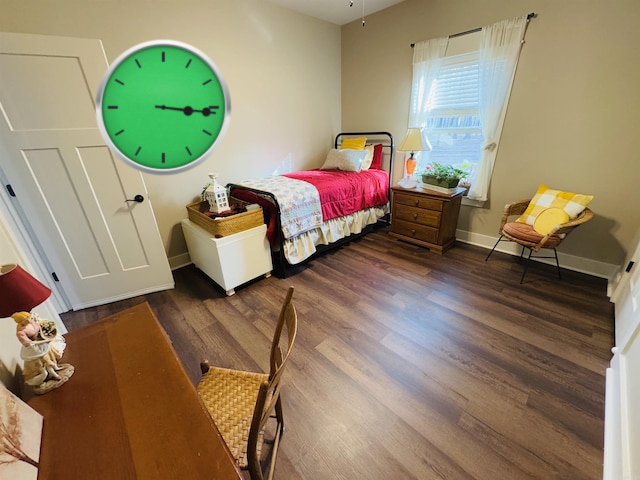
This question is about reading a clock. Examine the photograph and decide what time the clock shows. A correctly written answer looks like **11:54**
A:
**3:16**
